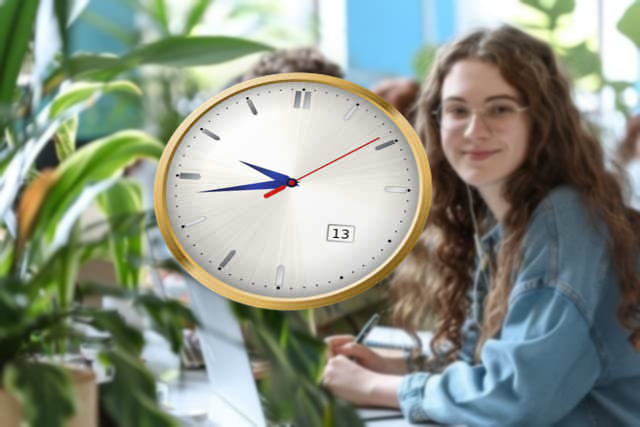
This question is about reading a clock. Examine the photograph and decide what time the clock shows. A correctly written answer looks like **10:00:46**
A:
**9:43:09**
